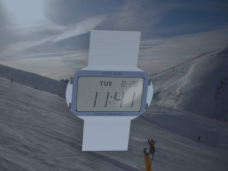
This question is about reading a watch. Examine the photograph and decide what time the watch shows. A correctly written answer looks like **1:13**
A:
**11:41**
